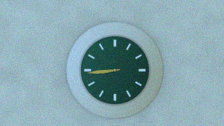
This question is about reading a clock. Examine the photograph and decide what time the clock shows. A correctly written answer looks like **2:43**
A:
**8:44**
